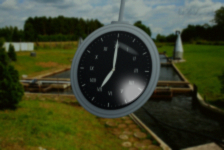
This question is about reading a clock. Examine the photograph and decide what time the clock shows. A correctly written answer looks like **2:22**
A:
**7:00**
